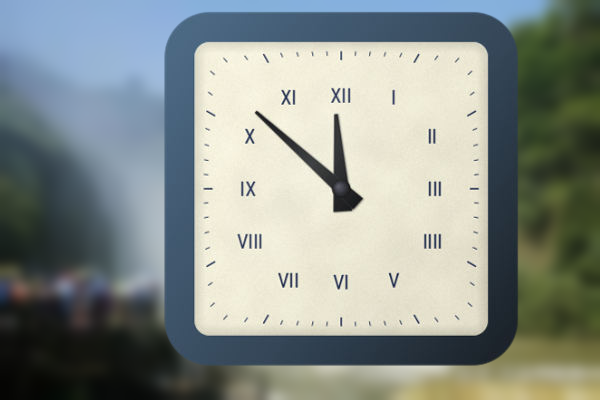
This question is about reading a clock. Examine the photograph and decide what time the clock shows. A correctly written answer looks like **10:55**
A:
**11:52**
